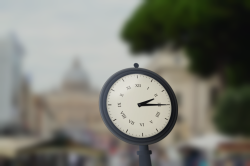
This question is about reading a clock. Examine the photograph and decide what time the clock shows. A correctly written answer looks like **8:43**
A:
**2:15**
